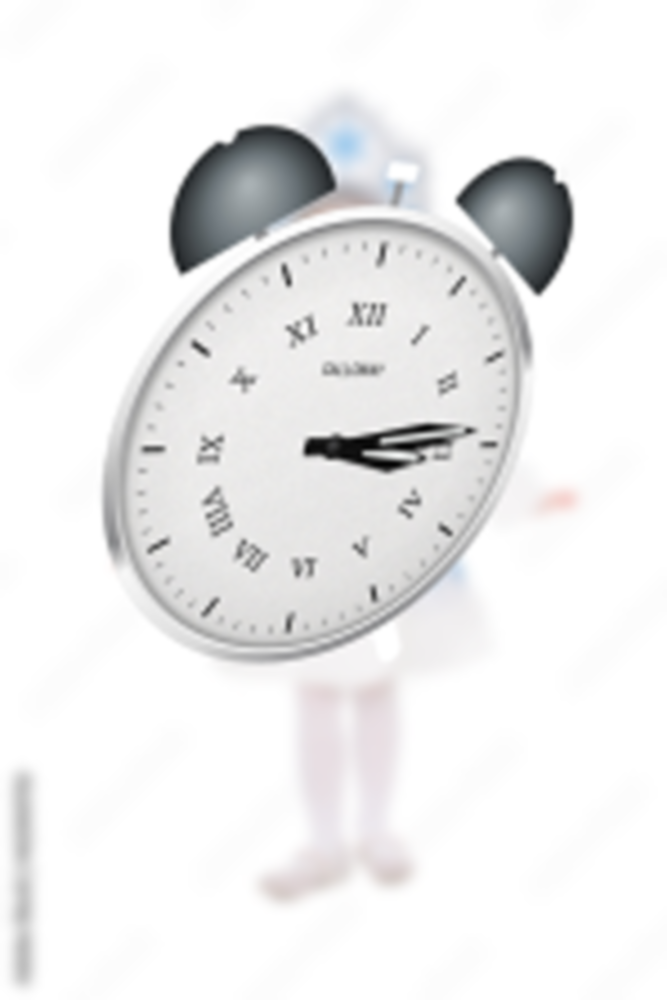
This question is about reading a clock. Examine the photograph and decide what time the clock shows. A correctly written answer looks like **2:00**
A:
**3:14**
